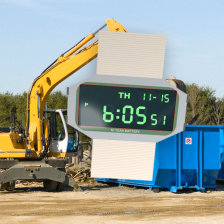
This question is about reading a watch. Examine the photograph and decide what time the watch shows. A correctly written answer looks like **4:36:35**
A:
**6:05:51**
